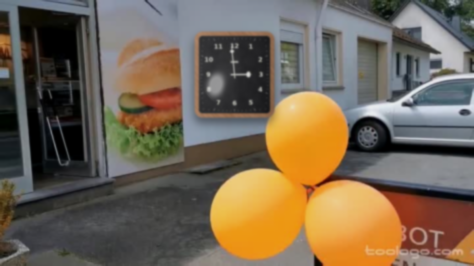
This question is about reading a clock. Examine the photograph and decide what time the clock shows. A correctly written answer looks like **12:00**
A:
**2:59**
